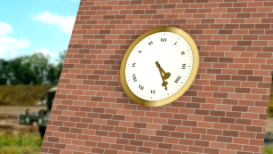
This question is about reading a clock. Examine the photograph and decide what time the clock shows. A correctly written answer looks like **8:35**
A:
**4:25**
